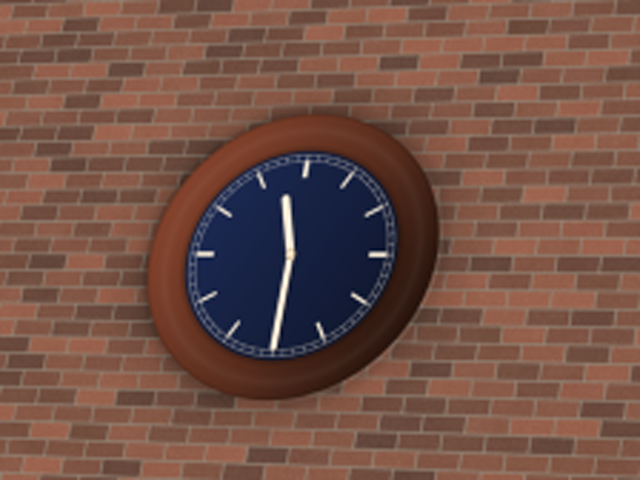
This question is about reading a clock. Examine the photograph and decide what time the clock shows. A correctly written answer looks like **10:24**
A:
**11:30**
